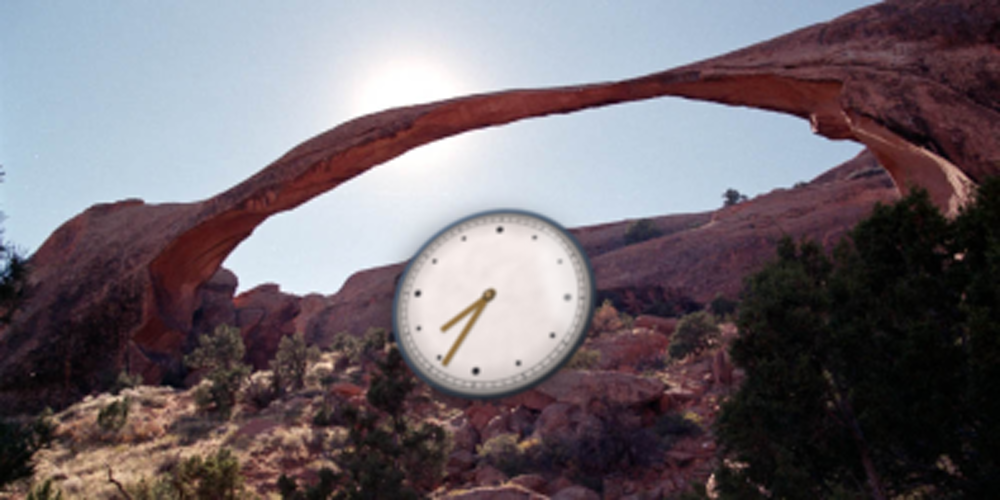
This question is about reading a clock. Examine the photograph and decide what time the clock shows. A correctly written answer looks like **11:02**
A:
**7:34**
